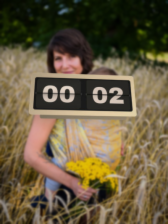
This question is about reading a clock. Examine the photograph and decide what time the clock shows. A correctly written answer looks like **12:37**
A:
**0:02**
